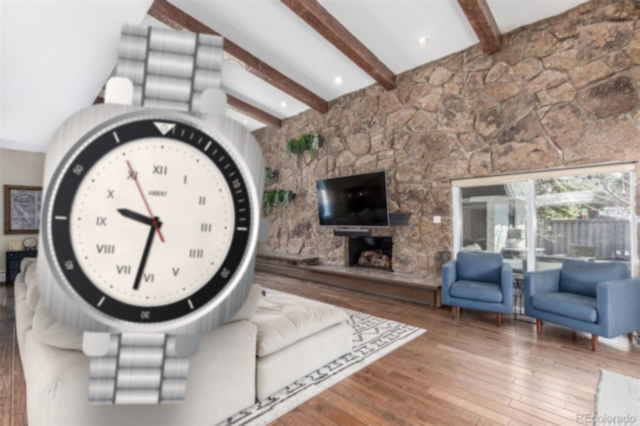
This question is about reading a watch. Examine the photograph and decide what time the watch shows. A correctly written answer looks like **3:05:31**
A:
**9:31:55**
